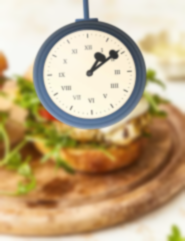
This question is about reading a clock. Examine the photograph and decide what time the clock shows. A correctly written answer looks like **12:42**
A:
**1:09**
